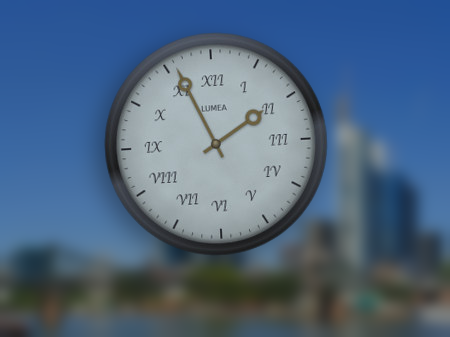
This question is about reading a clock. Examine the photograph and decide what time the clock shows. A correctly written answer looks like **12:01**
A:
**1:56**
